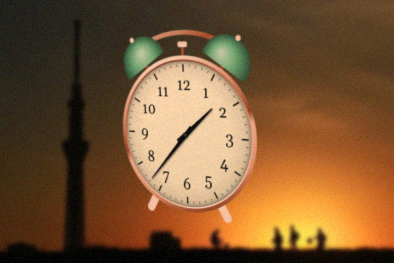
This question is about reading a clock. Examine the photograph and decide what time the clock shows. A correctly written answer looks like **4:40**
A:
**1:37**
